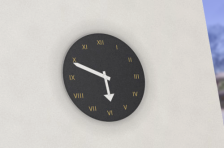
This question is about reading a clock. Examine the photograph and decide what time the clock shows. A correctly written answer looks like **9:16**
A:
**5:49**
